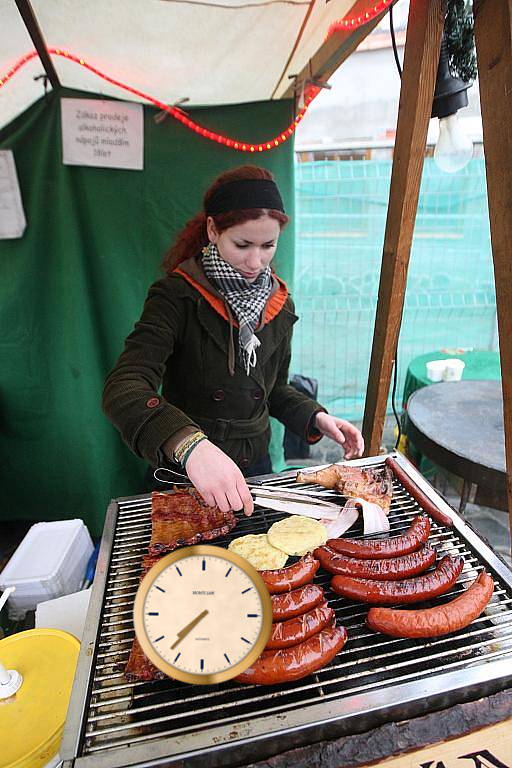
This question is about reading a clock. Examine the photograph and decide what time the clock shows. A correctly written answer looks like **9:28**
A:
**7:37**
